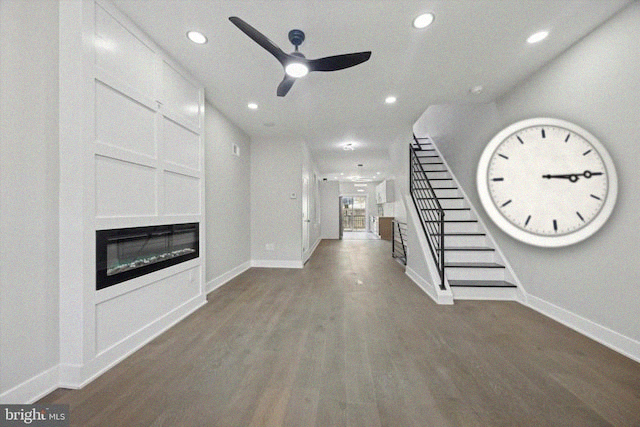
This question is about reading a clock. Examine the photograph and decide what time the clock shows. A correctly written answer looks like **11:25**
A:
**3:15**
